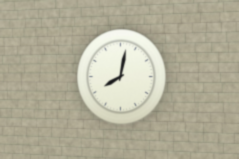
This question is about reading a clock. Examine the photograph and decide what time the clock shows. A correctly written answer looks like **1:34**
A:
**8:02**
